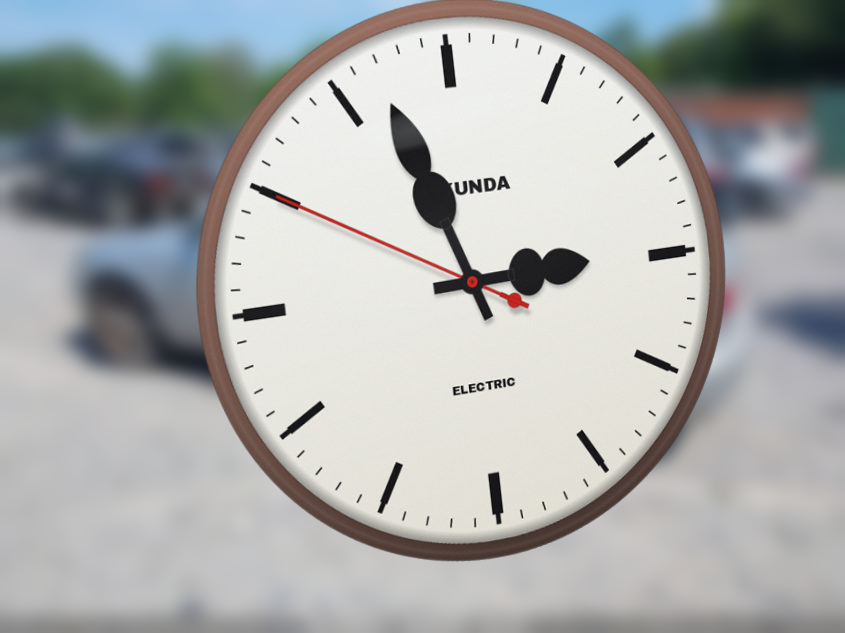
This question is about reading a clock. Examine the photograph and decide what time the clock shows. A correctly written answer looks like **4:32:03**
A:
**2:56:50**
